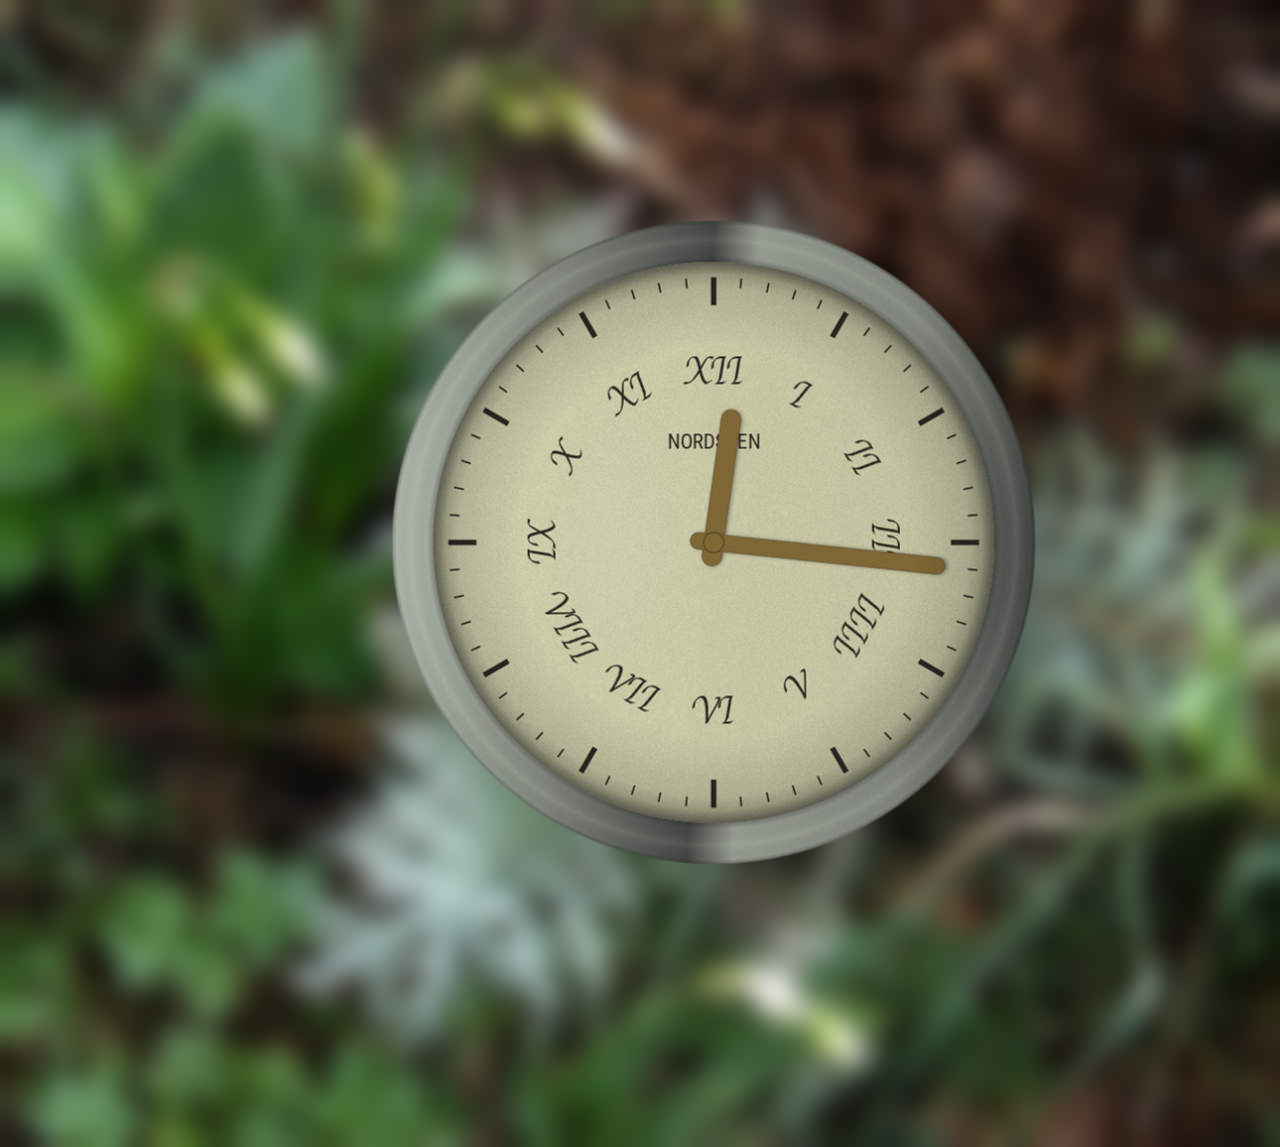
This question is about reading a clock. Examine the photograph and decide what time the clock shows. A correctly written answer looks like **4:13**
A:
**12:16**
